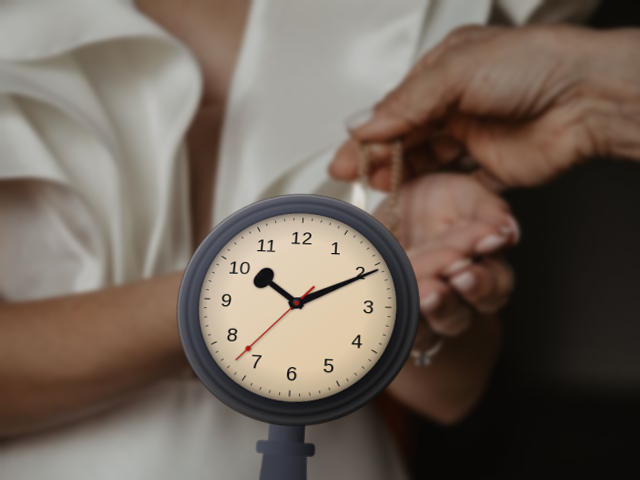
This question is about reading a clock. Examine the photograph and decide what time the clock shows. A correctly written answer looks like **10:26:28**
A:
**10:10:37**
